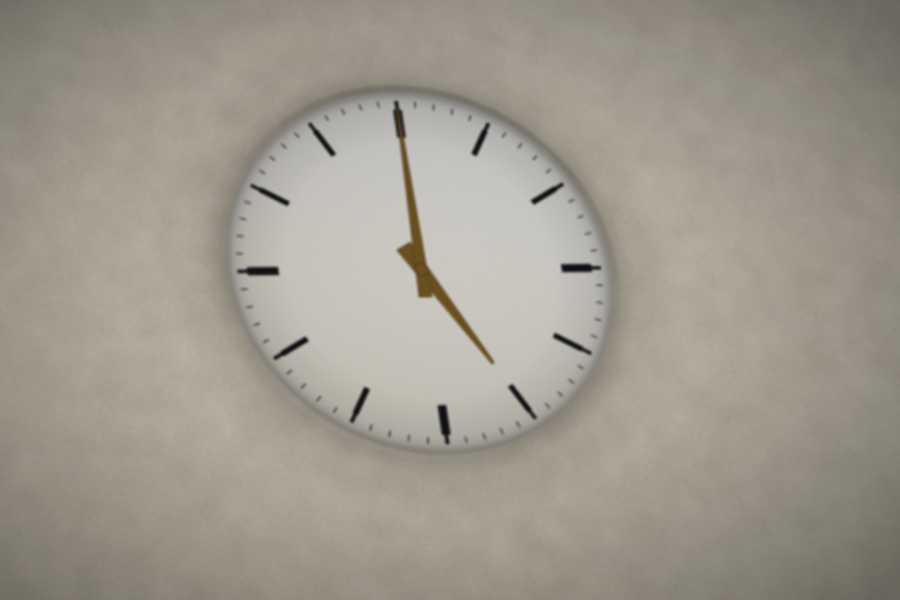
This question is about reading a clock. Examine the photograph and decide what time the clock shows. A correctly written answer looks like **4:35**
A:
**5:00**
